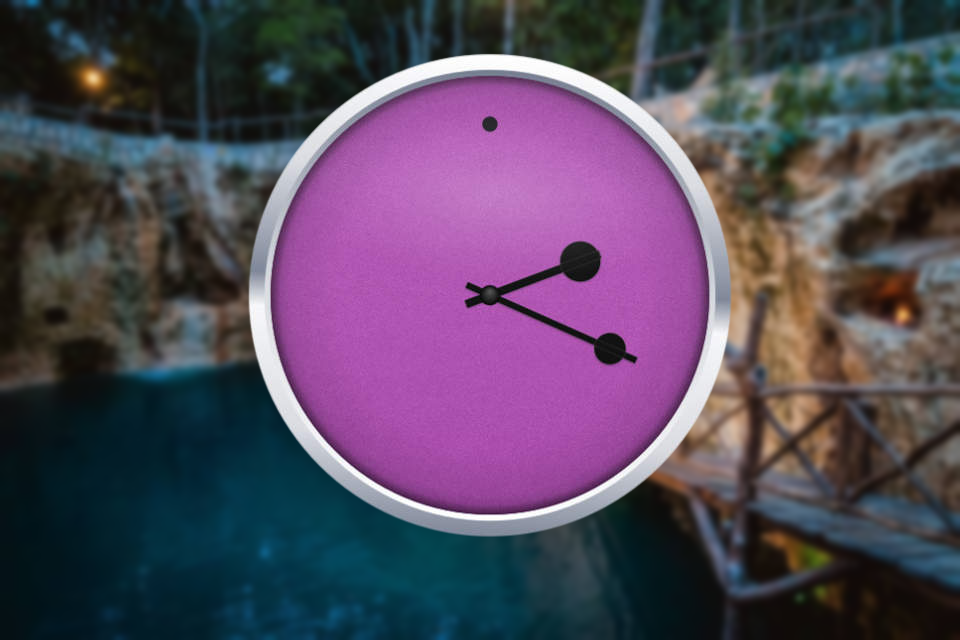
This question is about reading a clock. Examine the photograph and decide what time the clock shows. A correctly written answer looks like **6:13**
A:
**2:19**
